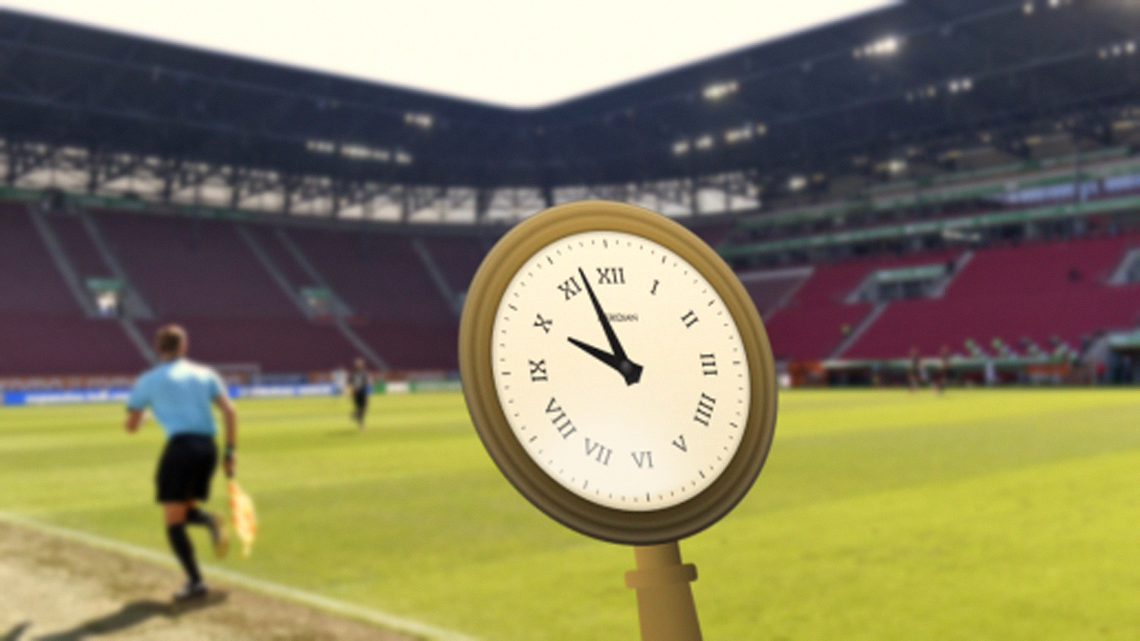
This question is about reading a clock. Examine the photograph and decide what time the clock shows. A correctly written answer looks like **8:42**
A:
**9:57**
